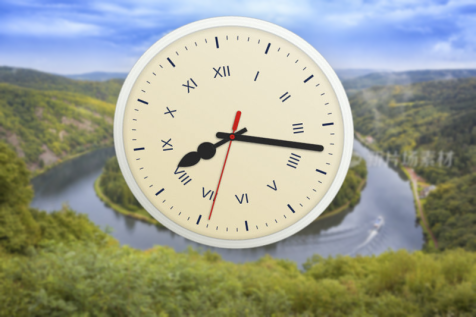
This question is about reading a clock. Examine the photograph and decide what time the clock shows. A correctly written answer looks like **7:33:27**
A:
**8:17:34**
